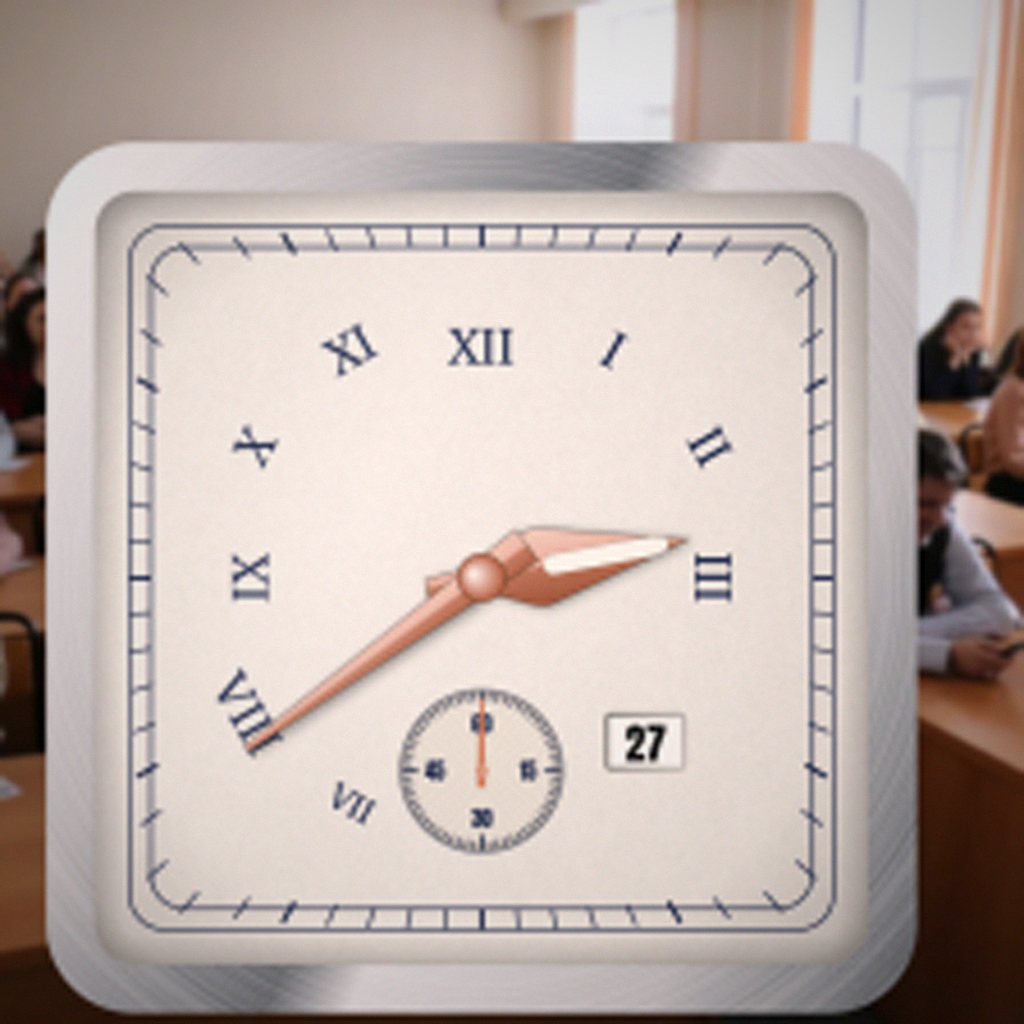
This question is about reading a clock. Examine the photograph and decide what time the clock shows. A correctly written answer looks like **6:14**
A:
**2:39**
